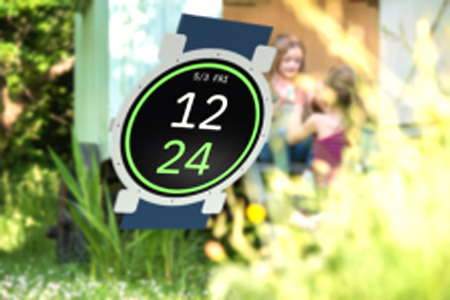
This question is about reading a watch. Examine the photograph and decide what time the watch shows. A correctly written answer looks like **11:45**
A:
**12:24**
